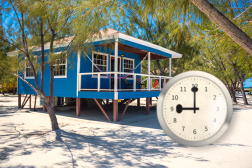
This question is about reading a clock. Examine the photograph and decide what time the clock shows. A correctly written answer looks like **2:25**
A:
**9:00**
